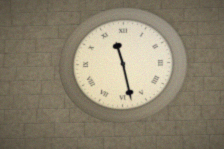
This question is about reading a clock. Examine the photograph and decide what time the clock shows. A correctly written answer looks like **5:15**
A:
**11:28**
